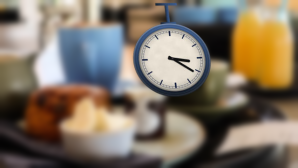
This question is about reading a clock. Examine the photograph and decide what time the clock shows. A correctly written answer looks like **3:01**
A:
**3:21**
